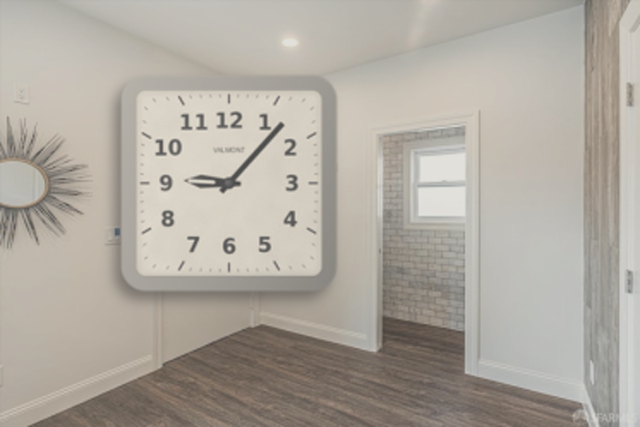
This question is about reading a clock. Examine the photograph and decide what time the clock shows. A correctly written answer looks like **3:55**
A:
**9:07**
